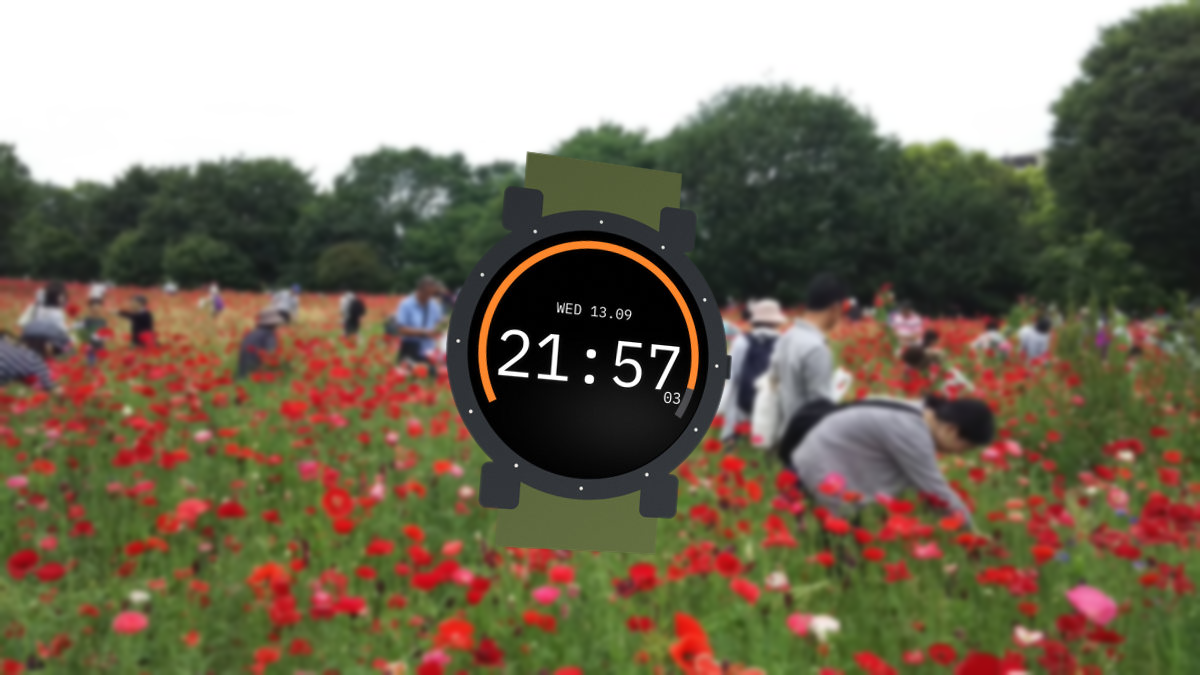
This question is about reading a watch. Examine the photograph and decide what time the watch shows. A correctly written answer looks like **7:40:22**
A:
**21:57:03**
